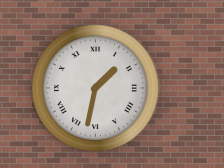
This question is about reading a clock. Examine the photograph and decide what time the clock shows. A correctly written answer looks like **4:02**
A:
**1:32**
